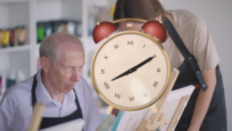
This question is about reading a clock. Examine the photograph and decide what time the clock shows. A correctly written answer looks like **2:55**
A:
**8:10**
